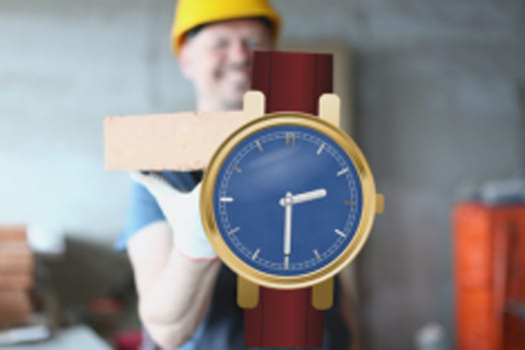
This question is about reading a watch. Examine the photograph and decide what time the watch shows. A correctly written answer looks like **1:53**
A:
**2:30**
